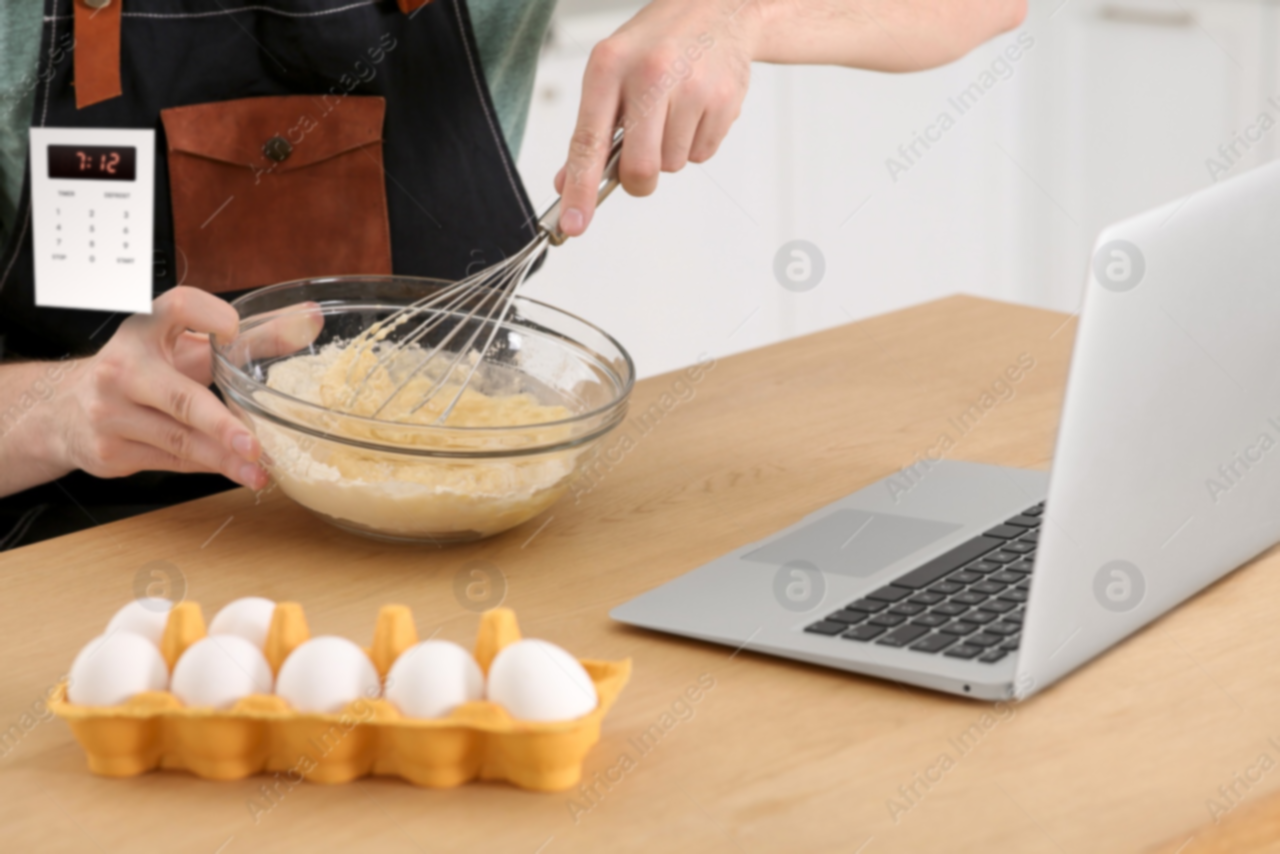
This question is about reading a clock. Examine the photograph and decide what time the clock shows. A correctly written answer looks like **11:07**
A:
**7:12**
